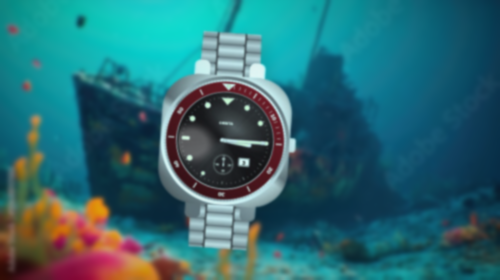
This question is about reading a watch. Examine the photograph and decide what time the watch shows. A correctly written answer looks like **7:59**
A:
**3:15**
